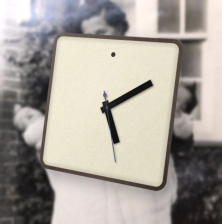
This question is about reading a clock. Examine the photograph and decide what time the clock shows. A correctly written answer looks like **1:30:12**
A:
**5:09:27**
